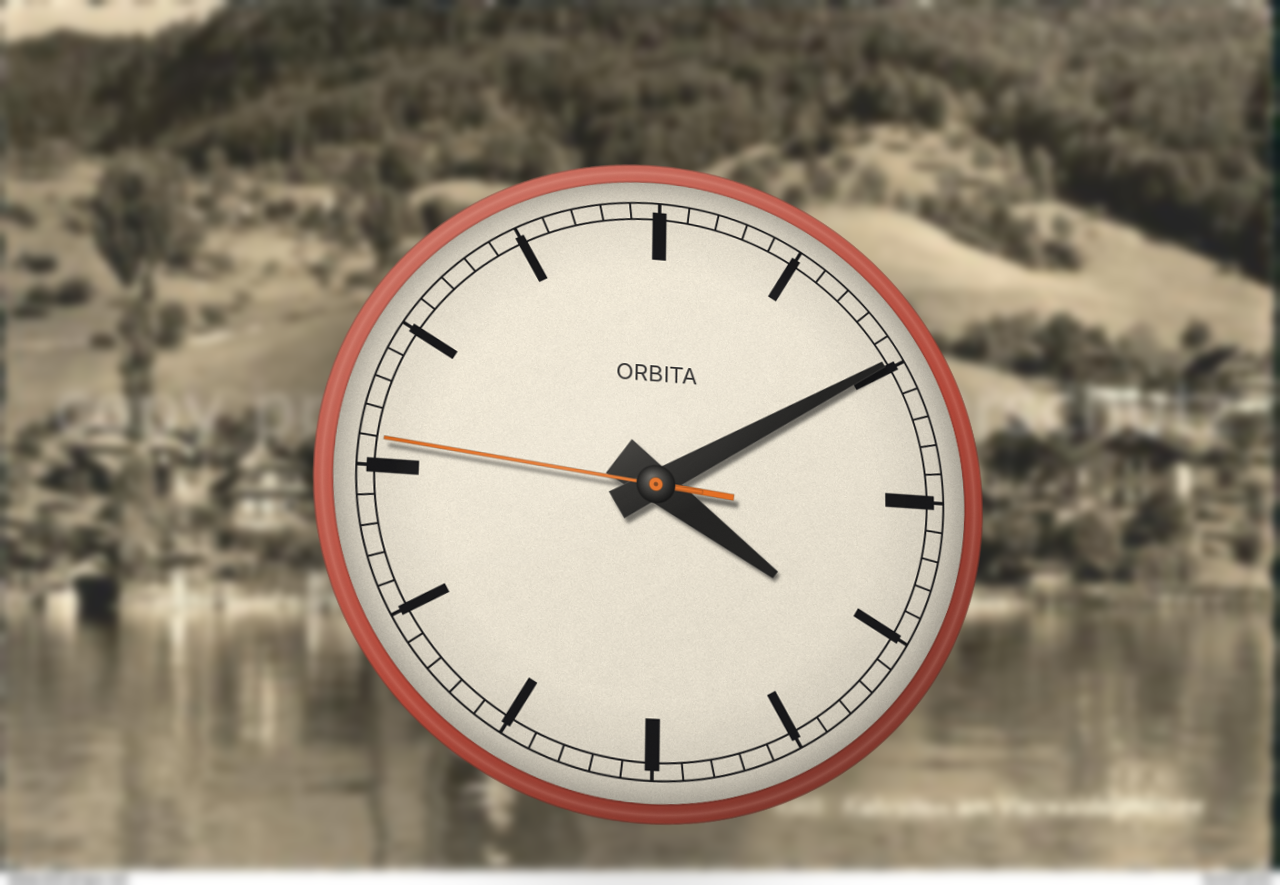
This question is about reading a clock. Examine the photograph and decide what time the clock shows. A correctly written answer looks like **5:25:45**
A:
**4:09:46**
